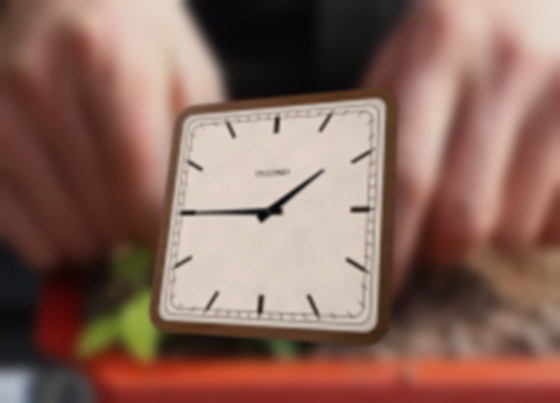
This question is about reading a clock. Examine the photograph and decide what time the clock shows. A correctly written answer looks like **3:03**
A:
**1:45**
